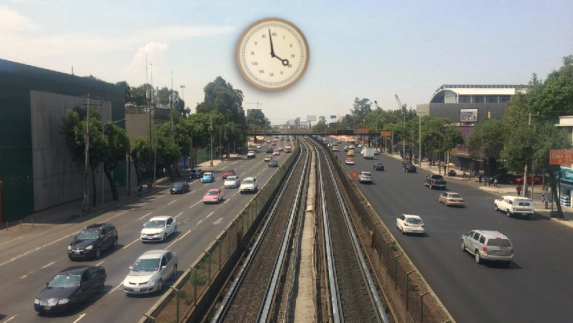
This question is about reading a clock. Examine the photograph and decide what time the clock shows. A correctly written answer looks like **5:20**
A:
**3:58**
